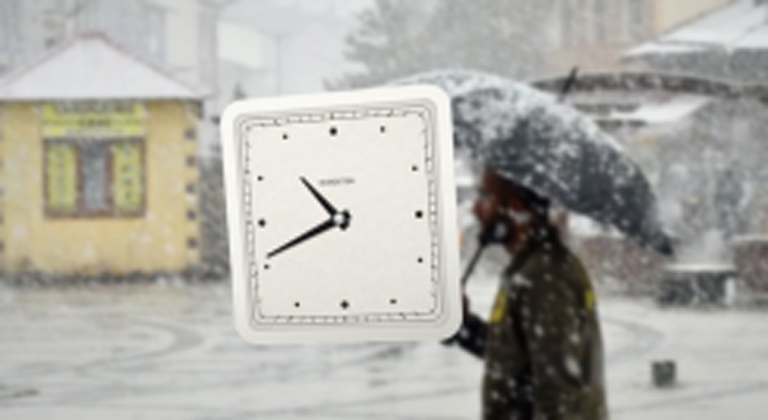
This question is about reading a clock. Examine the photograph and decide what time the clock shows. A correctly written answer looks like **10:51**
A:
**10:41**
